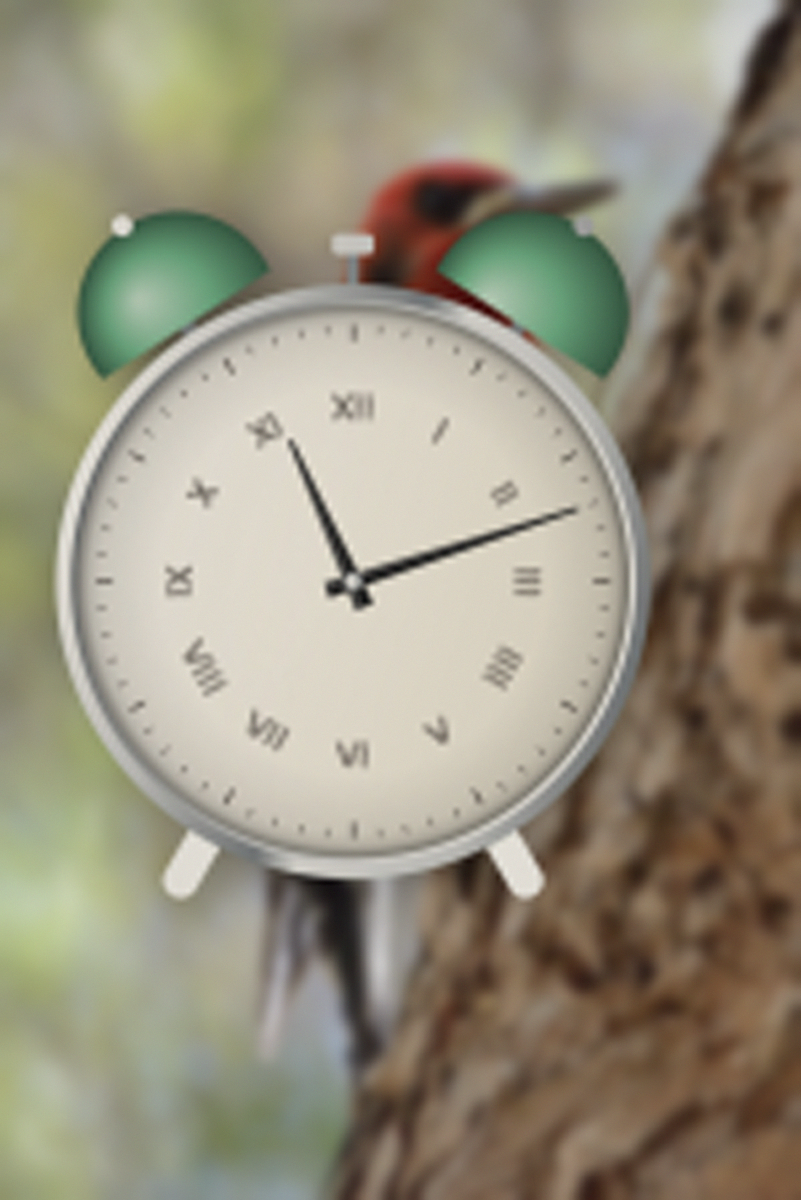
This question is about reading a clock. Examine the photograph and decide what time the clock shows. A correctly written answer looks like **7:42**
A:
**11:12**
